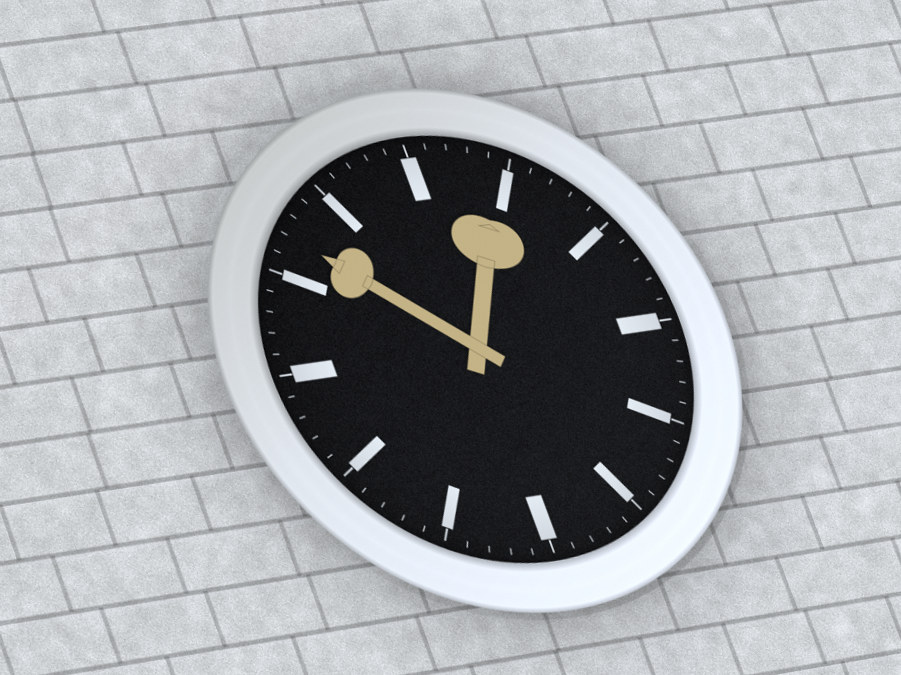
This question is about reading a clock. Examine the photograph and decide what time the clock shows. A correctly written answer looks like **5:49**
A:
**12:52**
